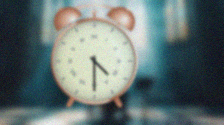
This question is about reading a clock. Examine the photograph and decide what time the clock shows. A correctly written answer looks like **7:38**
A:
**4:30**
